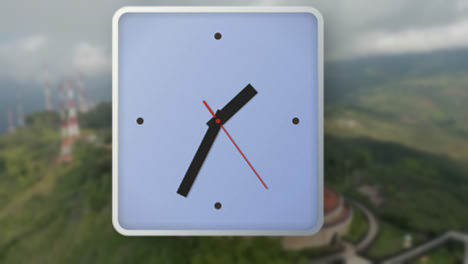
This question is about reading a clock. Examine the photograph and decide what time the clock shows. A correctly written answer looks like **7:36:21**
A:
**1:34:24**
